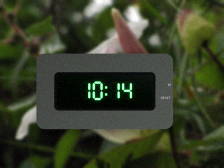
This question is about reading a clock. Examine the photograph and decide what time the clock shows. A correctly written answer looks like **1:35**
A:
**10:14**
